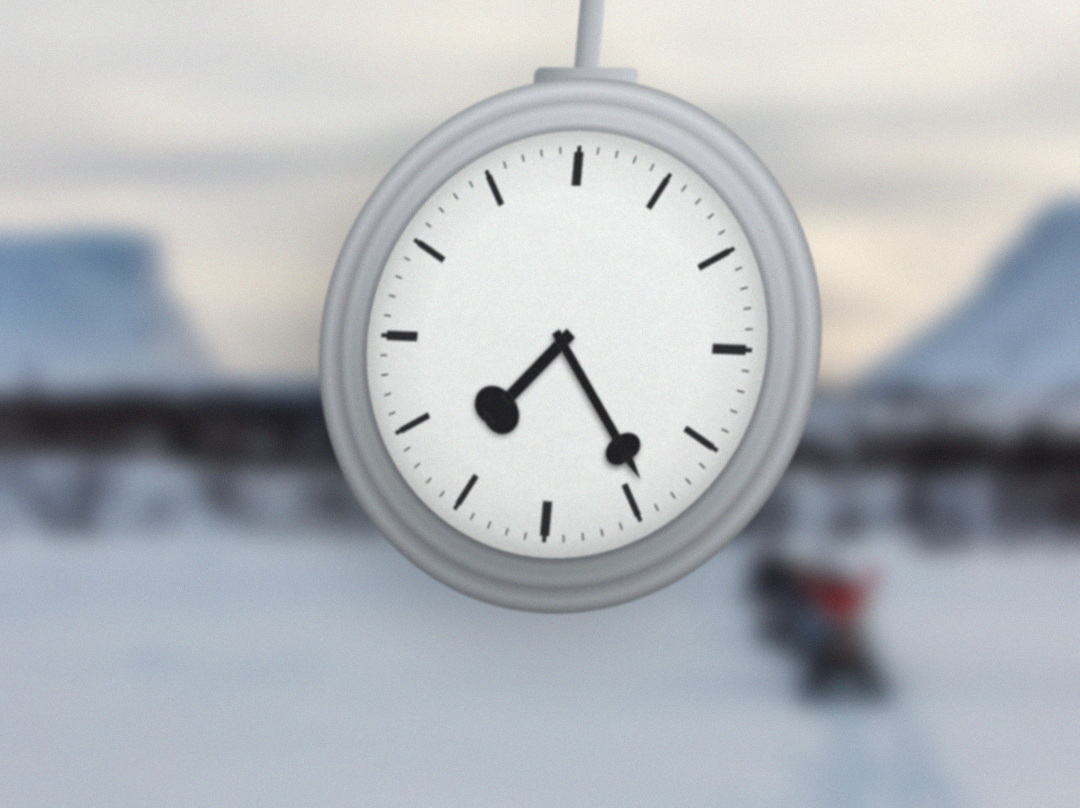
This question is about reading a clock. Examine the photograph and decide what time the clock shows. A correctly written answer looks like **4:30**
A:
**7:24**
